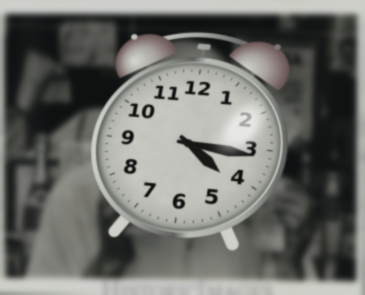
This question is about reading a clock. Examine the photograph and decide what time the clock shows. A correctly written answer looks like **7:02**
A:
**4:16**
